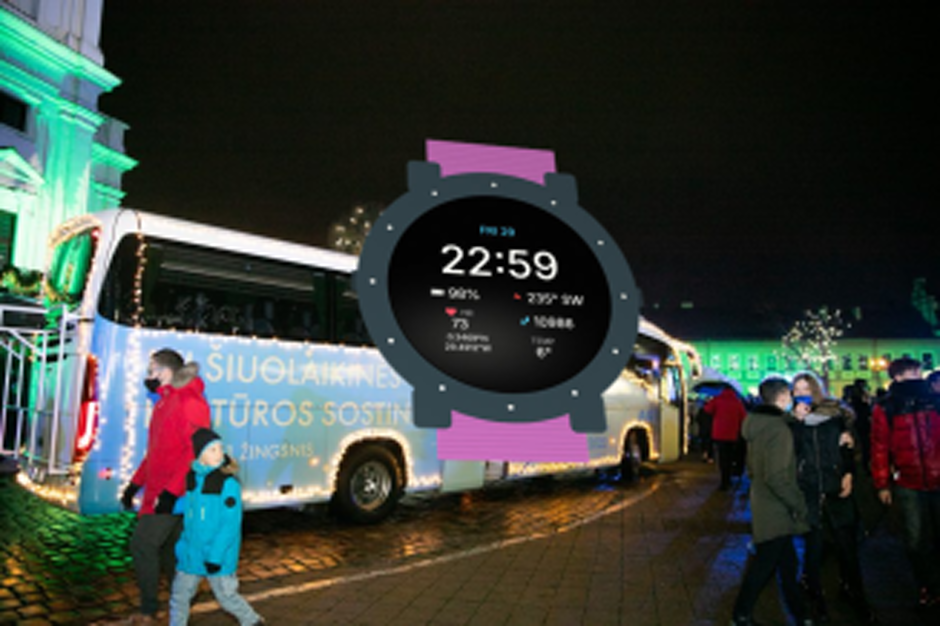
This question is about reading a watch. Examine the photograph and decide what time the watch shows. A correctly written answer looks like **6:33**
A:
**22:59**
